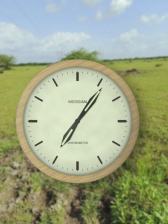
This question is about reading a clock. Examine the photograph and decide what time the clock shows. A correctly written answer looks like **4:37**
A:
**7:06**
